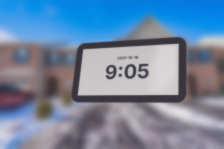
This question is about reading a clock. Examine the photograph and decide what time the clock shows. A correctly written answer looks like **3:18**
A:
**9:05**
